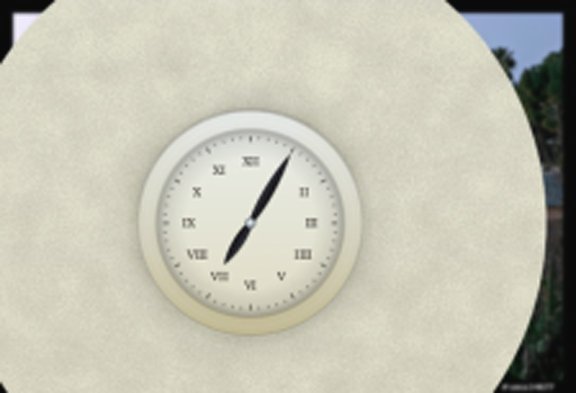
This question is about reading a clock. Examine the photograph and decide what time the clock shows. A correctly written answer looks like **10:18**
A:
**7:05**
